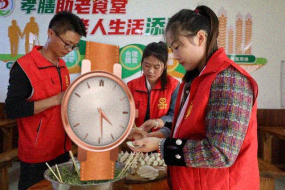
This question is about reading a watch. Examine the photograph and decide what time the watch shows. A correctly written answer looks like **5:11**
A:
**4:29**
